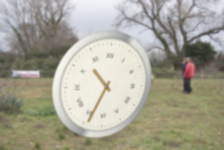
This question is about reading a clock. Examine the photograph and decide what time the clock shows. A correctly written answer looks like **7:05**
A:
**10:34**
